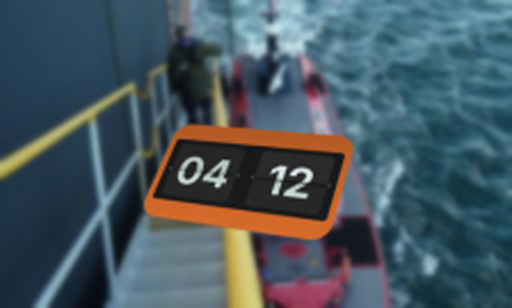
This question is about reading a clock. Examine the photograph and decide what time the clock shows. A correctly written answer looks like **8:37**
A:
**4:12**
